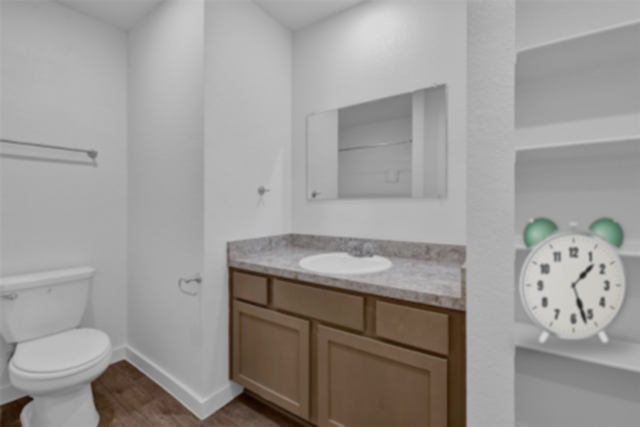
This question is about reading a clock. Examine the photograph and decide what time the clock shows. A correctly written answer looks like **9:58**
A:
**1:27**
